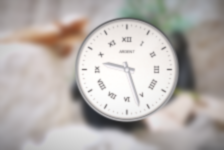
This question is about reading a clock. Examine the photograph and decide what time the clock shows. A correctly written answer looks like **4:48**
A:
**9:27**
